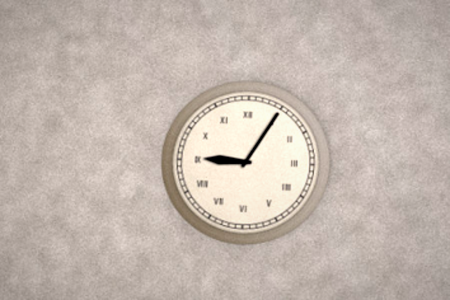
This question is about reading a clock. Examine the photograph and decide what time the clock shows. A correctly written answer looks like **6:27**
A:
**9:05**
